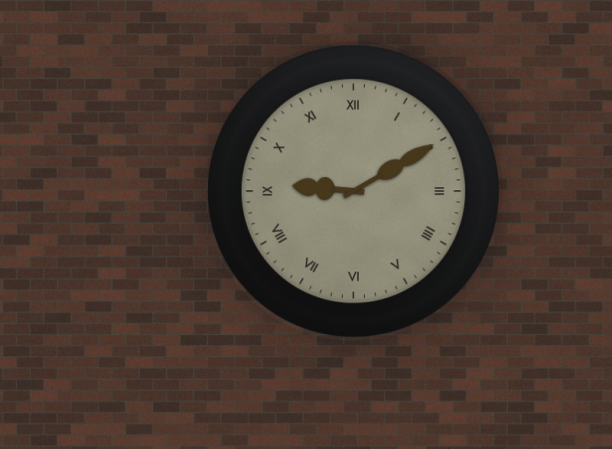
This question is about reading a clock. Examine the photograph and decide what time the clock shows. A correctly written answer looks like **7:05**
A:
**9:10**
